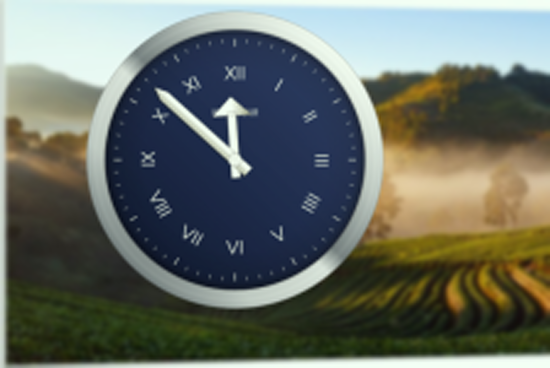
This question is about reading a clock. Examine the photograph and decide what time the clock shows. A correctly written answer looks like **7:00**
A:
**11:52**
